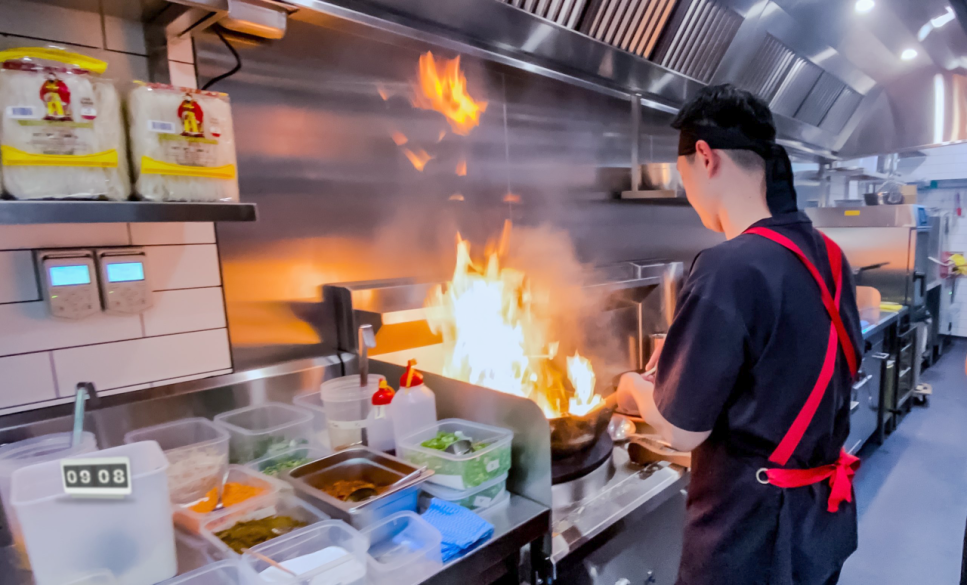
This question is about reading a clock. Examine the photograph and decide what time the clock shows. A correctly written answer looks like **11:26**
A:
**9:08**
